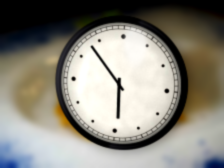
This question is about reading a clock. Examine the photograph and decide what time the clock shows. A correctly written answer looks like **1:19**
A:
**5:53**
